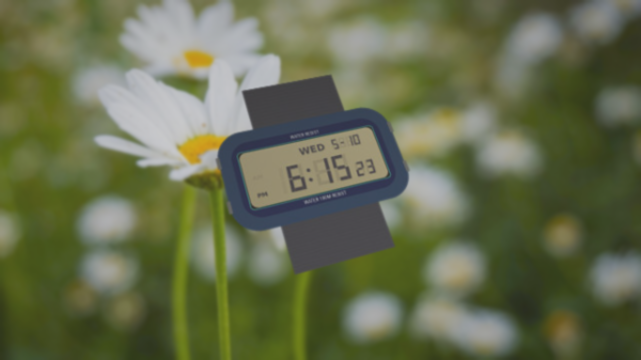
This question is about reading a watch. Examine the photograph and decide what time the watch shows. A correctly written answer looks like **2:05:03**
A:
**6:15:23**
